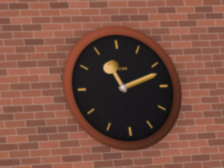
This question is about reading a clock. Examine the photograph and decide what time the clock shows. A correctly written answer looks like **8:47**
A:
**11:12**
